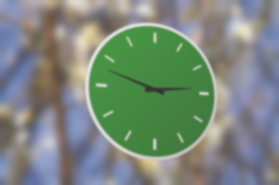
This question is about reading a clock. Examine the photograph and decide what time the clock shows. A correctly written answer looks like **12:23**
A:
**2:48**
